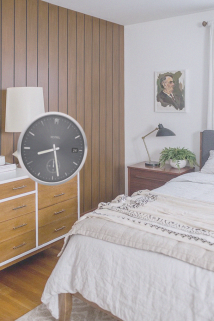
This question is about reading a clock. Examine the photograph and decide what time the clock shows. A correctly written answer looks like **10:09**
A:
**8:28**
